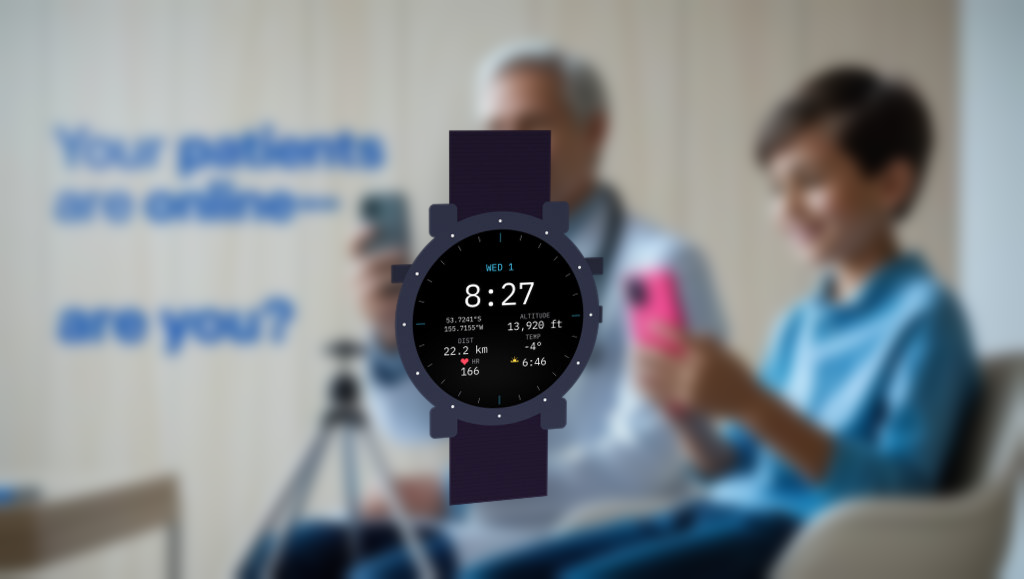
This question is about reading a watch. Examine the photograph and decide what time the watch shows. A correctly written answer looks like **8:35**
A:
**8:27**
